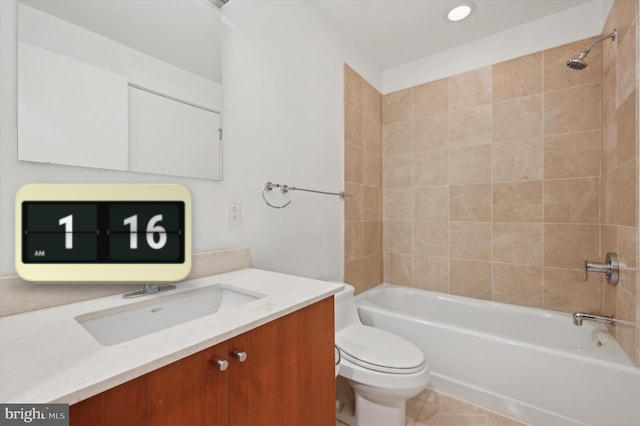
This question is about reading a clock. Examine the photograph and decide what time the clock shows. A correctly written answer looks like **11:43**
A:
**1:16**
